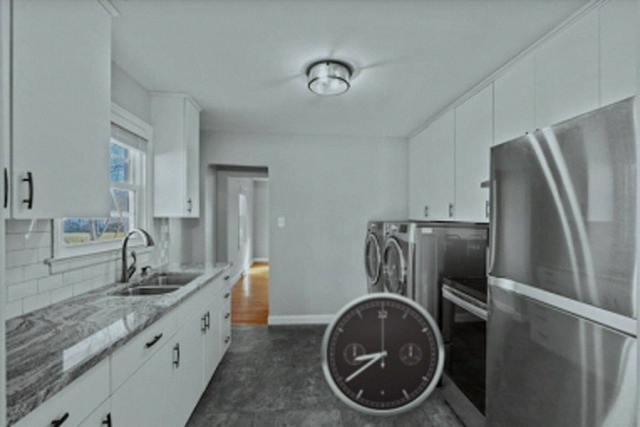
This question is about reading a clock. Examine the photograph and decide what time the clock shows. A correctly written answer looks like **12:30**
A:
**8:39**
